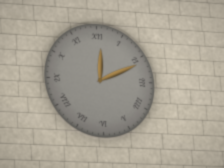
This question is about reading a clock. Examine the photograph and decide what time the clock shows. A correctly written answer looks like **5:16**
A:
**12:11**
